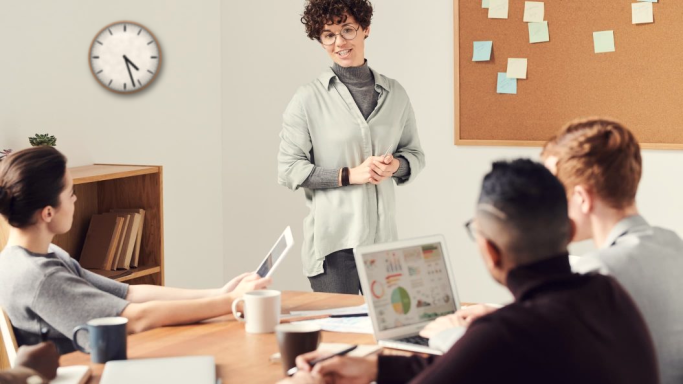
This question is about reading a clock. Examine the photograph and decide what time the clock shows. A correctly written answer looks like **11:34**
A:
**4:27**
